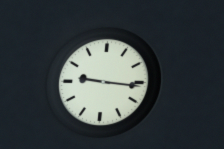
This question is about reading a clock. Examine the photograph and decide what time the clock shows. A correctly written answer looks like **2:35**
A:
**9:16**
